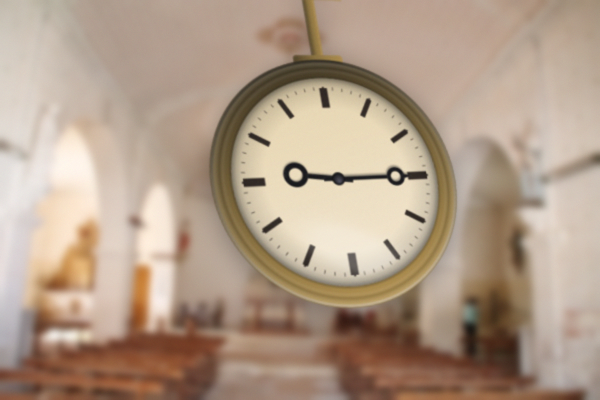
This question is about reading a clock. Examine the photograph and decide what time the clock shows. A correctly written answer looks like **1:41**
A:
**9:15**
